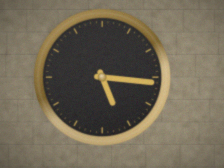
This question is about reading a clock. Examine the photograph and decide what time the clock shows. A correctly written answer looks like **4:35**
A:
**5:16**
